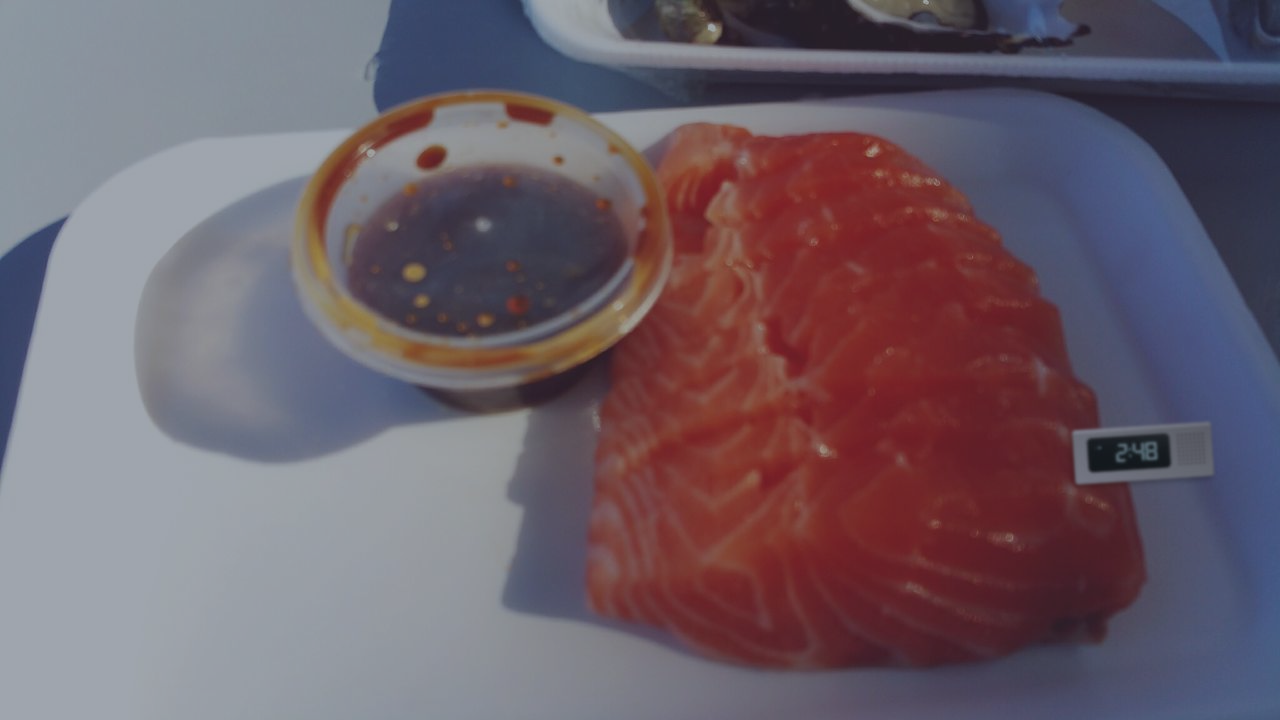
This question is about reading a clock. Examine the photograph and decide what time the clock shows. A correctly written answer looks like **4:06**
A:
**2:48**
